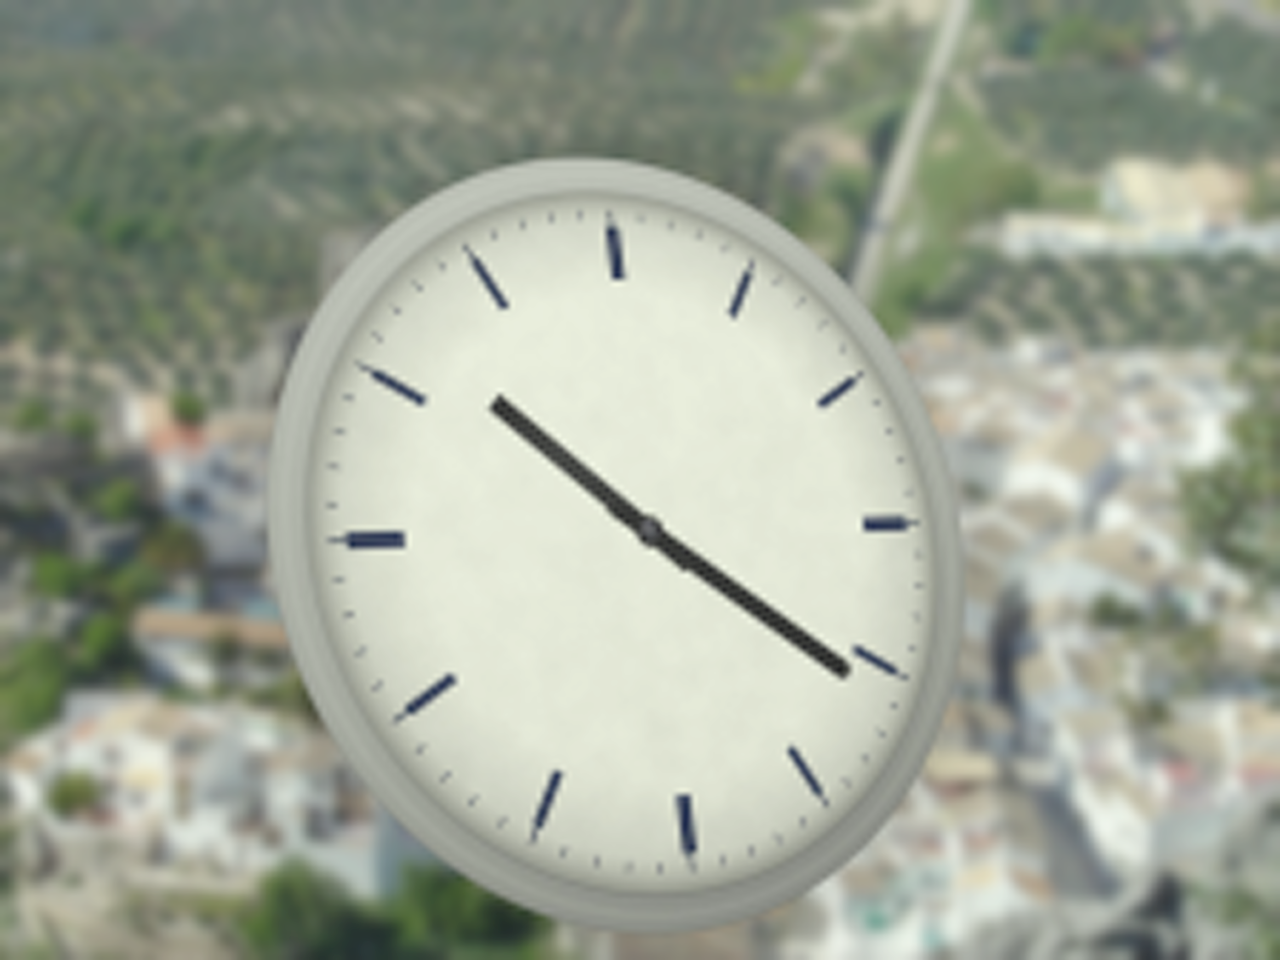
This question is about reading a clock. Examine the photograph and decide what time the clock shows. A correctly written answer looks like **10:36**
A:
**10:21**
